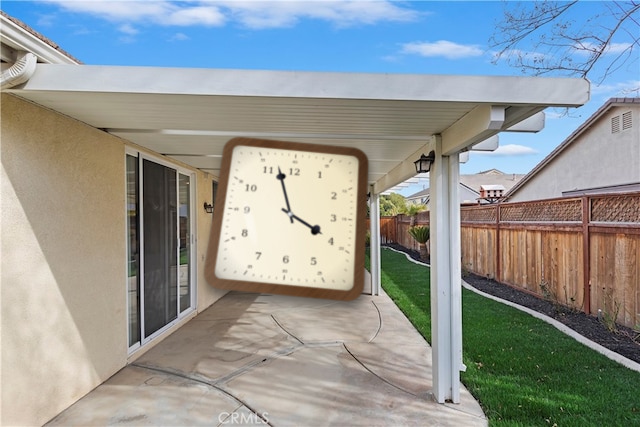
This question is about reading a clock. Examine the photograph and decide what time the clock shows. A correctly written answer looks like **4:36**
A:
**3:57**
